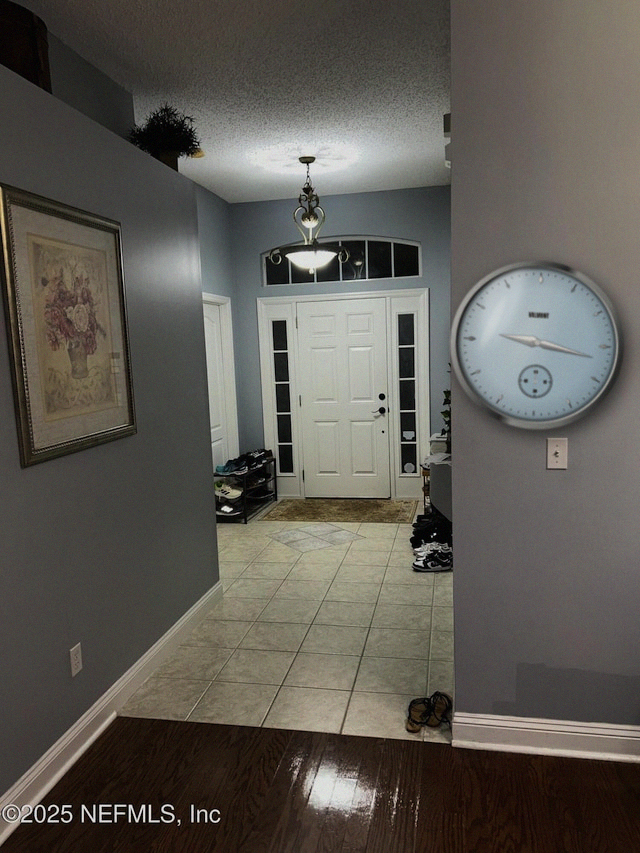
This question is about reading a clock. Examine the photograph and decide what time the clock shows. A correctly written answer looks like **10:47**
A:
**9:17**
